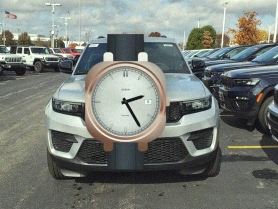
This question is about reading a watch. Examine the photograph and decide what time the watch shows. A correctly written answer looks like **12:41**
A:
**2:25**
